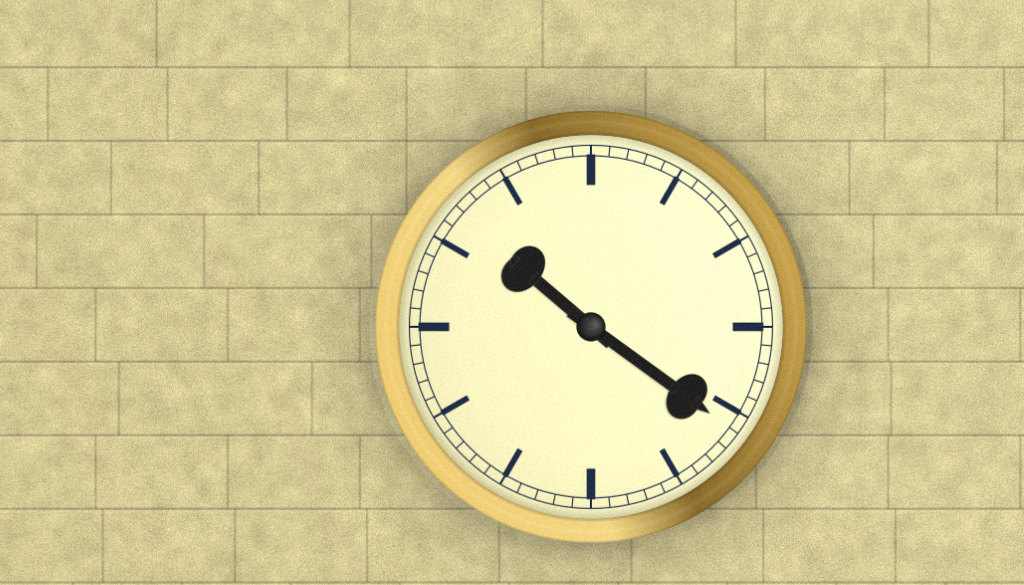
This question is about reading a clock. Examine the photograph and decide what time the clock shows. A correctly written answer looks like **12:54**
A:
**10:21**
